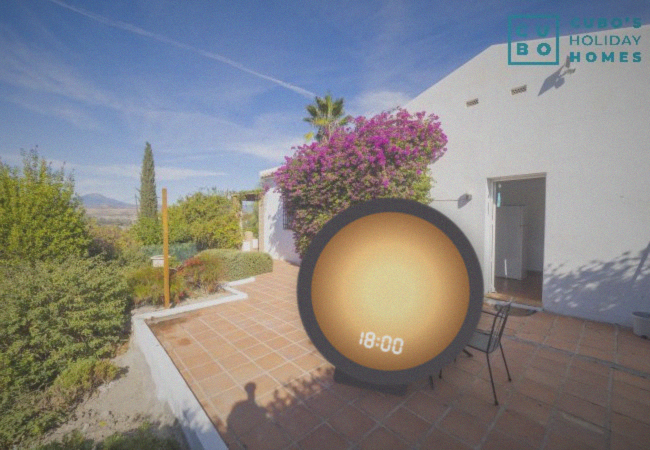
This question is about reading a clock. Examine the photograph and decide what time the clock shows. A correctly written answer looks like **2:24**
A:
**18:00**
